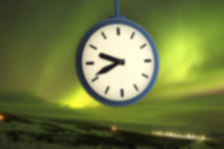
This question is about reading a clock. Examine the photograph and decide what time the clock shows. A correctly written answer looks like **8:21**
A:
**9:41**
